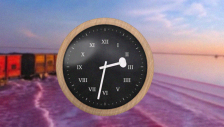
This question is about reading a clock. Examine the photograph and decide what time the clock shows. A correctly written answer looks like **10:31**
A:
**2:32**
